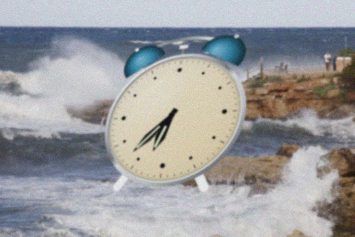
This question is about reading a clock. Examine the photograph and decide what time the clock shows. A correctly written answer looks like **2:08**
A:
**6:37**
